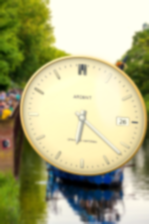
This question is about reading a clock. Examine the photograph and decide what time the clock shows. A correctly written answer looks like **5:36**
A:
**6:22**
